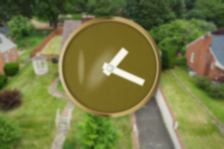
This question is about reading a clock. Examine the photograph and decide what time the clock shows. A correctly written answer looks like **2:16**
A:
**1:19**
